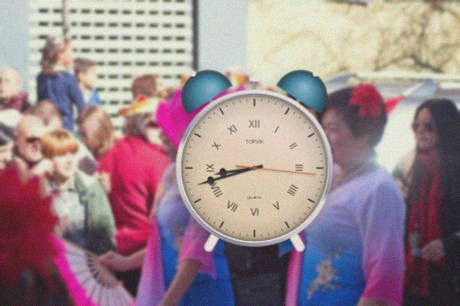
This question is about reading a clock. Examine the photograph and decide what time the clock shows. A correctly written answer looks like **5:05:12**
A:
**8:42:16**
